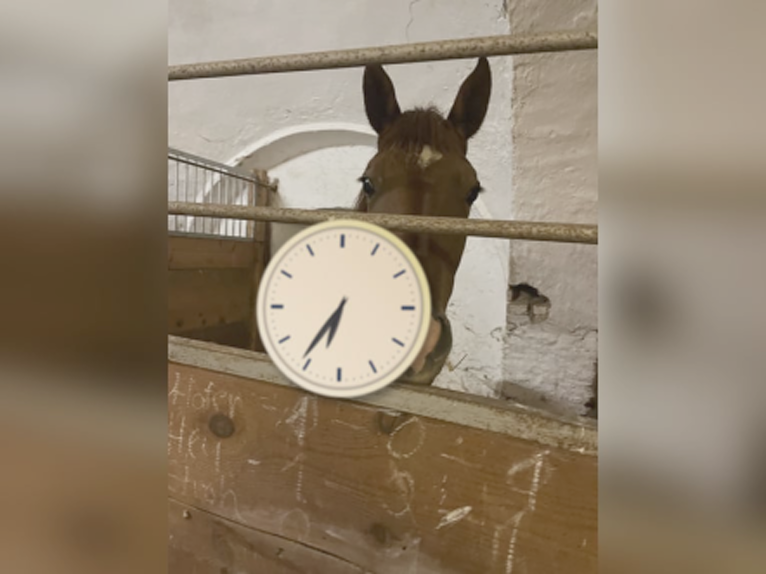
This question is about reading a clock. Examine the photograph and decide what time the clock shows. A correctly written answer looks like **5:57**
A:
**6:36**
